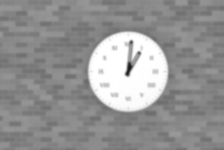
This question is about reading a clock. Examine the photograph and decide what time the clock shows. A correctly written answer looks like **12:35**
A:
**1:01**
